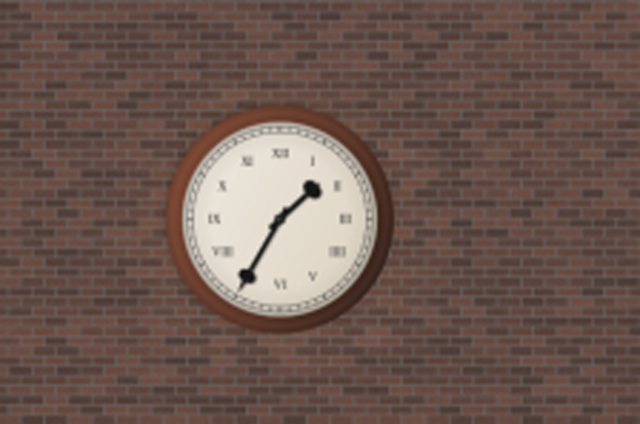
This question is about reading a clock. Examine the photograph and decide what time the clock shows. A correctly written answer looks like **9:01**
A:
**1:35**
